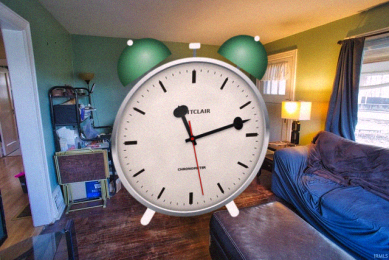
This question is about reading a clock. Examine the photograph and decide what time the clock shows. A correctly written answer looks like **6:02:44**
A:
**11:12:28**
